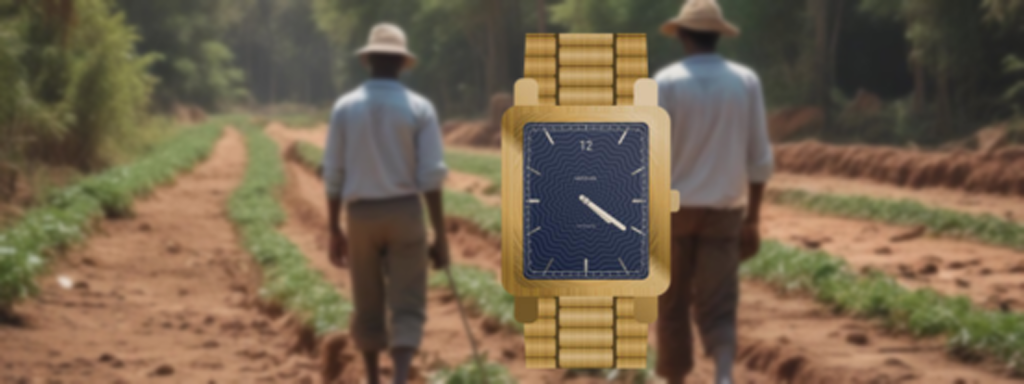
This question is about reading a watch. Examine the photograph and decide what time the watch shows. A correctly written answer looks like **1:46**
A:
**4:21**
